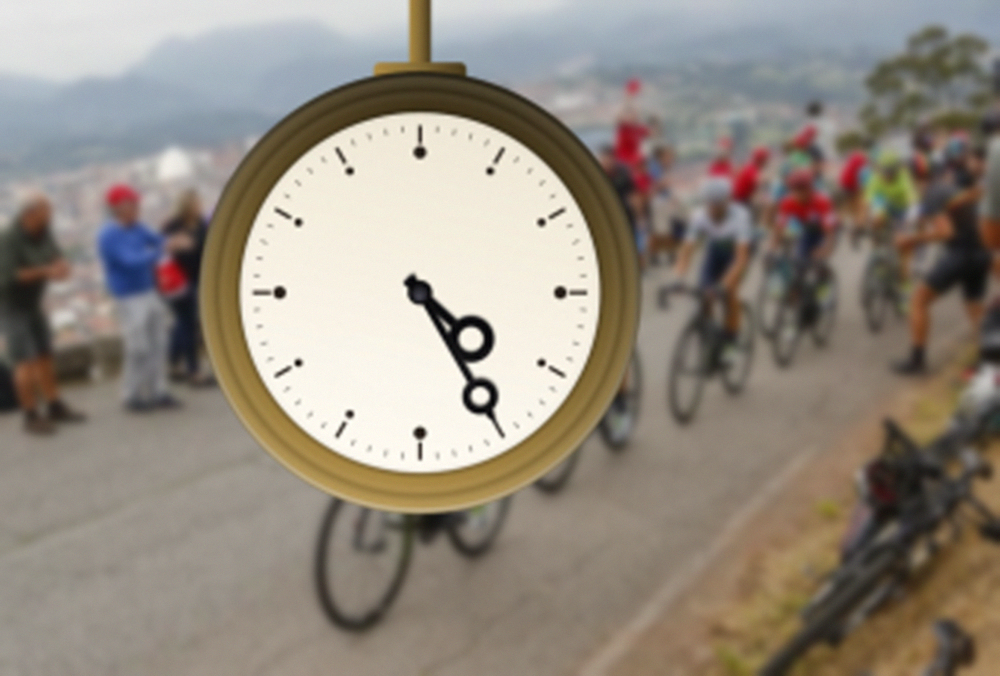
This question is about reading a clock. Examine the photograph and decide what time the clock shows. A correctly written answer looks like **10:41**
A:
**4:25**
